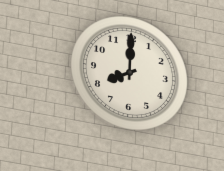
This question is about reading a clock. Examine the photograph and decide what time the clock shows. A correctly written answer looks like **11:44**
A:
**8:00**
